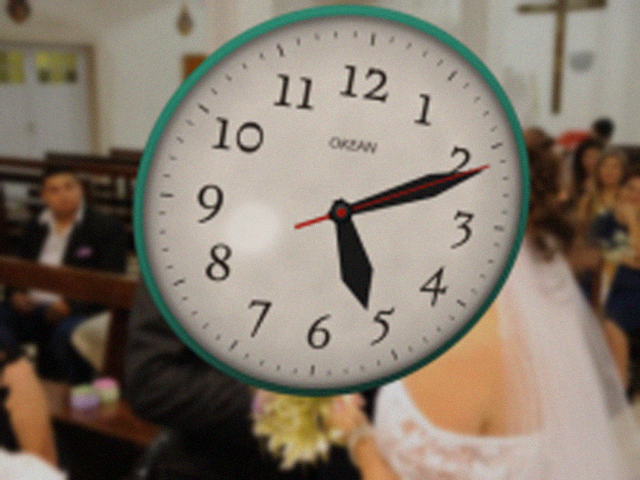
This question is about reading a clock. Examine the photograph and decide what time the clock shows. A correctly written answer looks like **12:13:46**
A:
**5:11:11**
